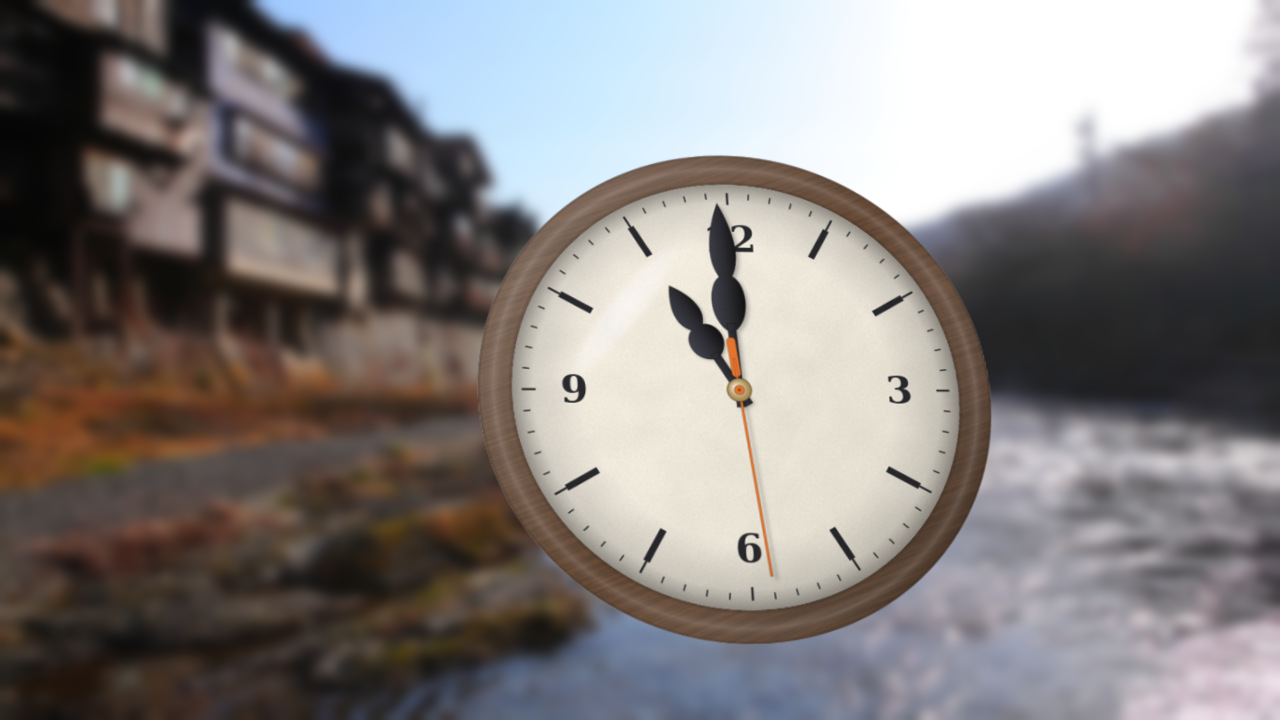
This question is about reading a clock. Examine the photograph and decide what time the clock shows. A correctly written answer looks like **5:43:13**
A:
**10:59:29**
